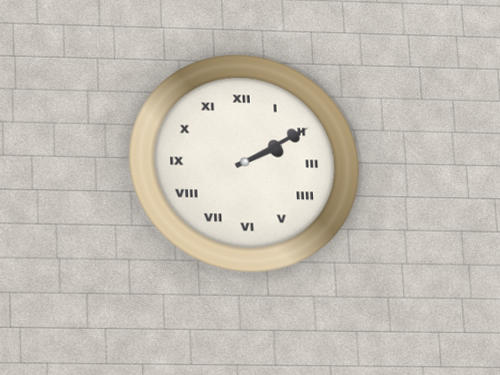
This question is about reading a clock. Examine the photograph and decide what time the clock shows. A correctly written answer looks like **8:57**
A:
**2:10**
